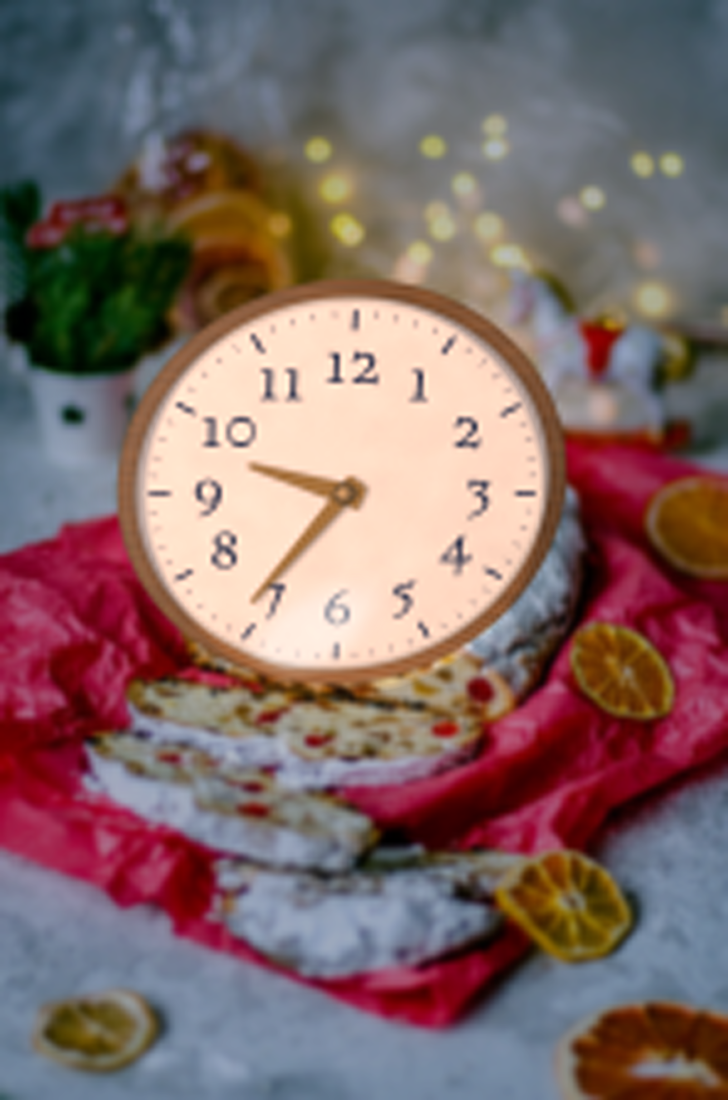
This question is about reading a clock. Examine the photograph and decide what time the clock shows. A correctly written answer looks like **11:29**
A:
**9:36**
